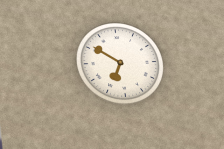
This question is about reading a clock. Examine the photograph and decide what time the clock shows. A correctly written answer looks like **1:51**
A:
**6:51**
